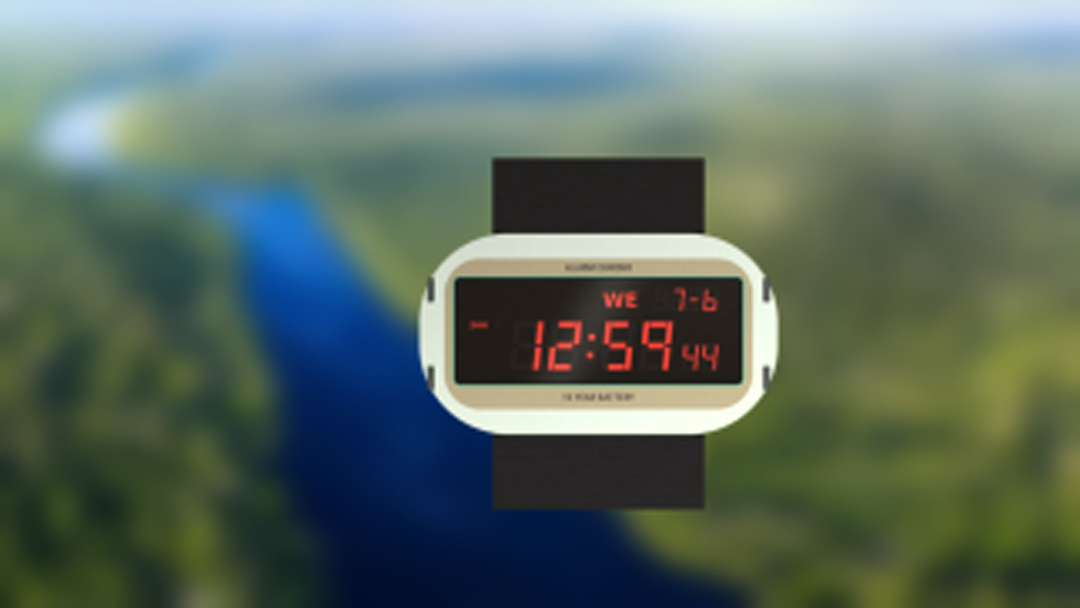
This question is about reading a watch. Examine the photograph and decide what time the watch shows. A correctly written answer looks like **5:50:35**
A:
**12:59:44**
